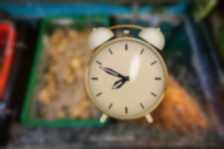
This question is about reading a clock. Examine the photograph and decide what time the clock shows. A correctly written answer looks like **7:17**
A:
**7:49**
